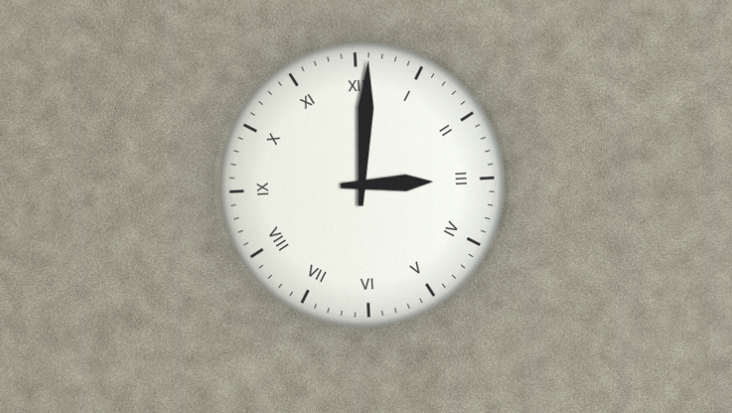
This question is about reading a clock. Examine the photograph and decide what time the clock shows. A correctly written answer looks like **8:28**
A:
**3:01**
